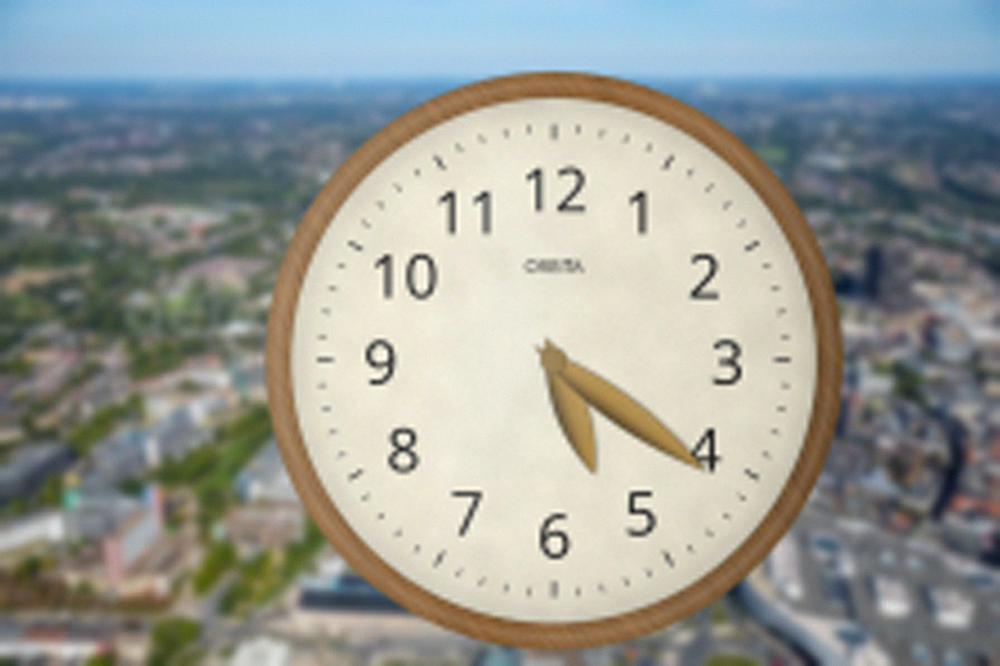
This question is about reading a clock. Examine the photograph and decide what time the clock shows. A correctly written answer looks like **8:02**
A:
**5:21**
